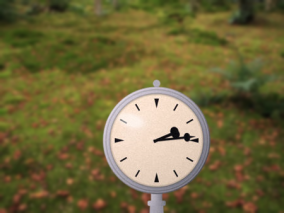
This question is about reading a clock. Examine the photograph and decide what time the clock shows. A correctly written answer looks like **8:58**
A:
**2:14**
